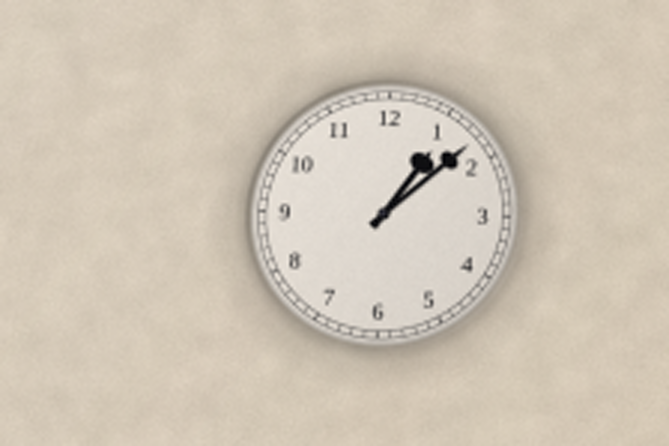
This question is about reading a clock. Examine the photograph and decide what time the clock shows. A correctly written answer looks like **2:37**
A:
**1:08**
